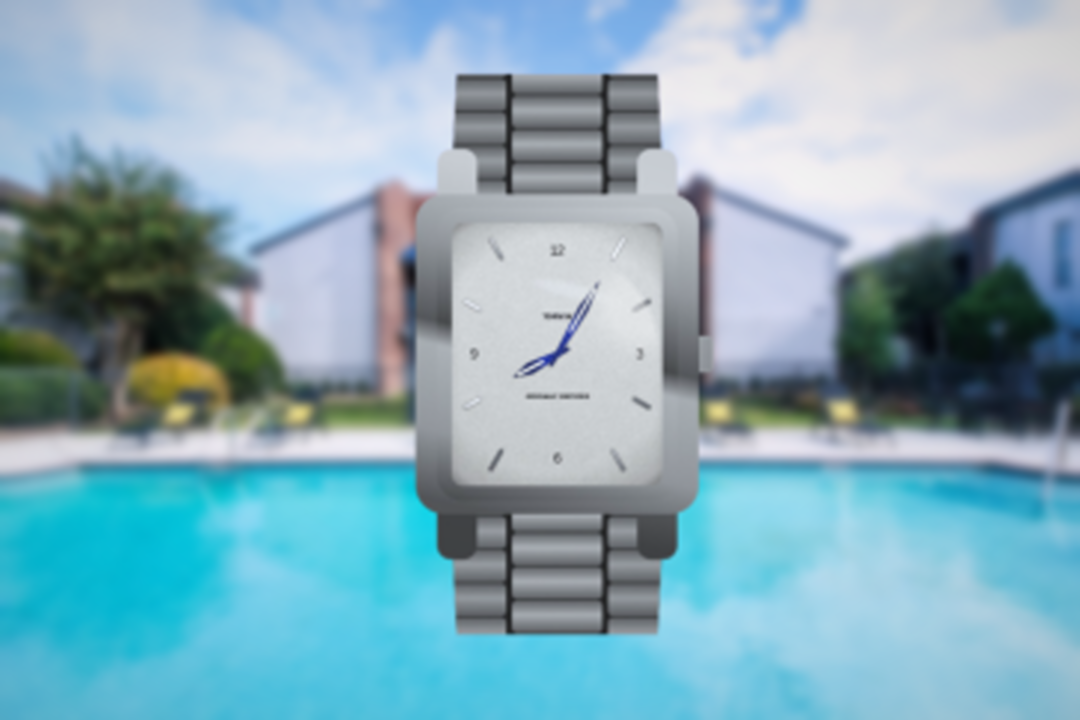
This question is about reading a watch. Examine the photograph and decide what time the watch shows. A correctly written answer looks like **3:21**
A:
**8:05**
